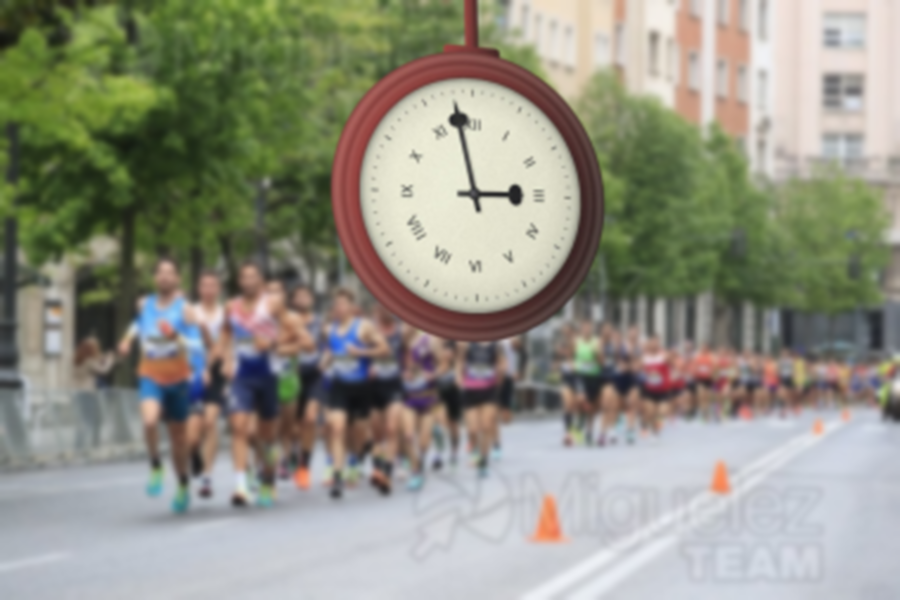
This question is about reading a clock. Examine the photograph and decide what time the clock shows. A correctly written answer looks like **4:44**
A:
**2:58**
